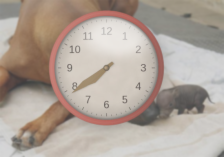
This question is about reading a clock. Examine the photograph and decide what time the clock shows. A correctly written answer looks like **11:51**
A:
**7:39**
